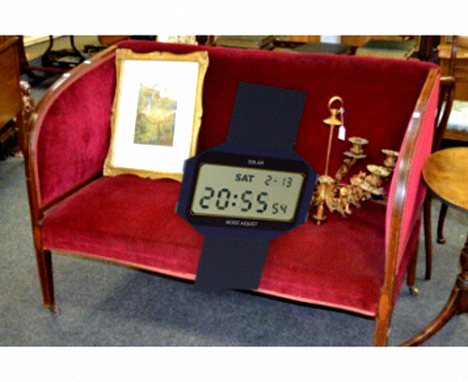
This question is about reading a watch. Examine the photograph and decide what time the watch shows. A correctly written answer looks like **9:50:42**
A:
**20:55:54**
